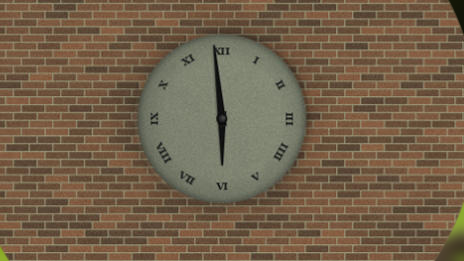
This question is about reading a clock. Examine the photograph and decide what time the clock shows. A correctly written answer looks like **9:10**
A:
**5:59**
